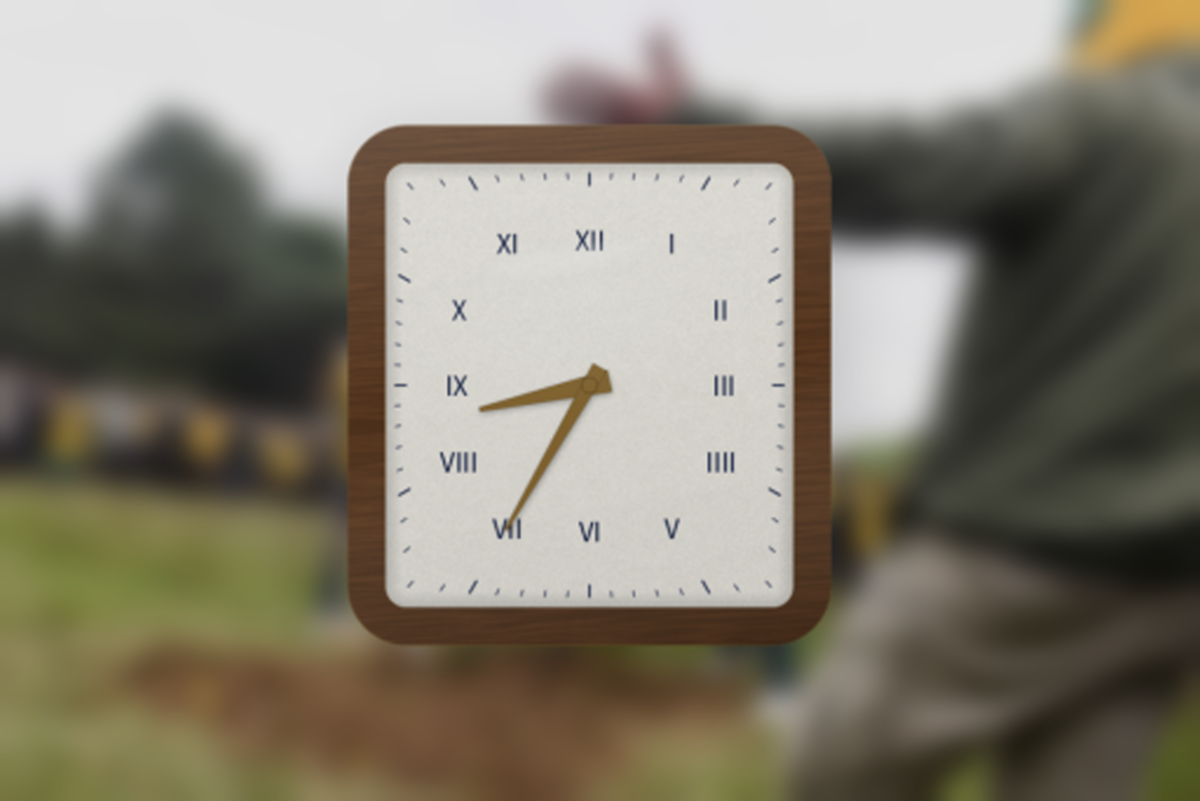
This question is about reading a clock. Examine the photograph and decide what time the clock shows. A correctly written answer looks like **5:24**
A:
**8:35**
